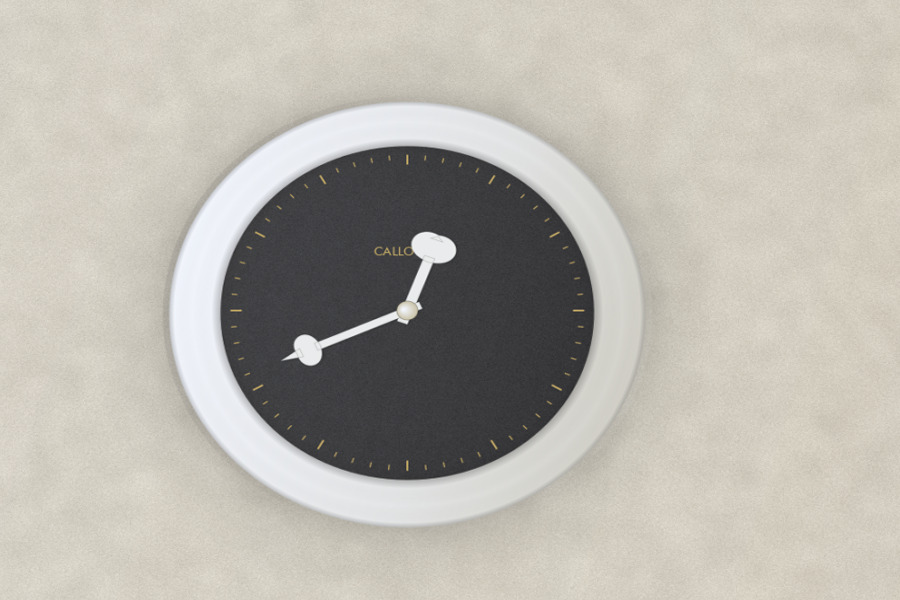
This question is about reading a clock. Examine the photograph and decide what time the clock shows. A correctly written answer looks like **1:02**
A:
**12:41**
